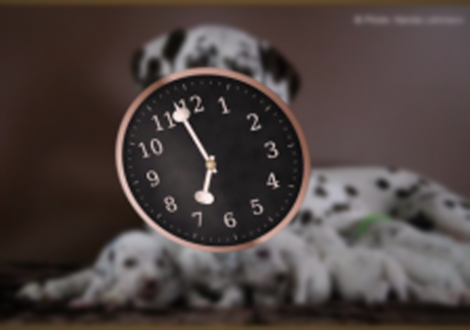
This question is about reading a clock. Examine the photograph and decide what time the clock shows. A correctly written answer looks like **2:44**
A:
**6:58**
